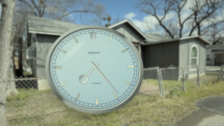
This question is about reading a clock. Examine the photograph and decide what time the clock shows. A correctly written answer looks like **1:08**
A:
**7:24**
